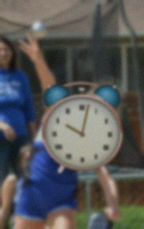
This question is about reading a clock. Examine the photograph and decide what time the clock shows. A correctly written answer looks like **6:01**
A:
**10:02**
